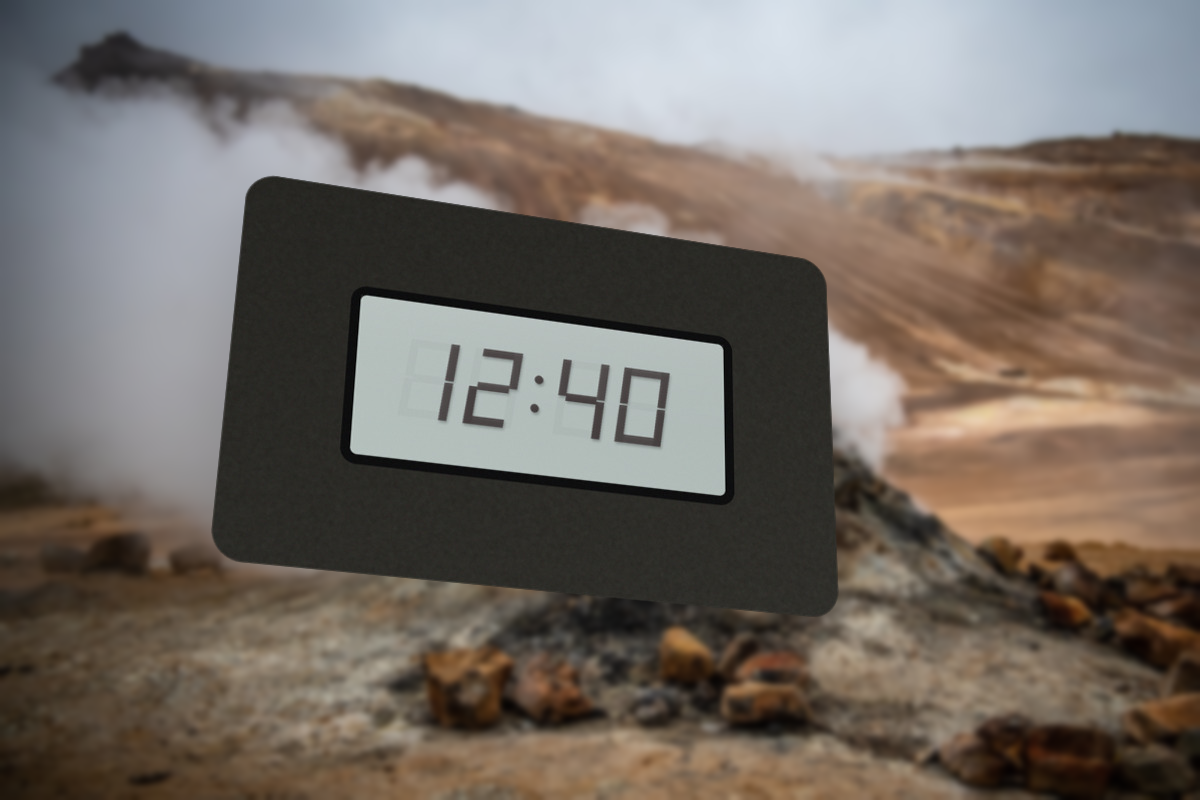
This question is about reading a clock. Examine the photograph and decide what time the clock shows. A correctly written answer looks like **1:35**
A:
**12:40**
